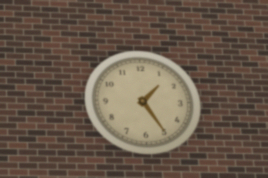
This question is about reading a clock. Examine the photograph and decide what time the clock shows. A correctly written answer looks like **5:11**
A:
**1:25**
